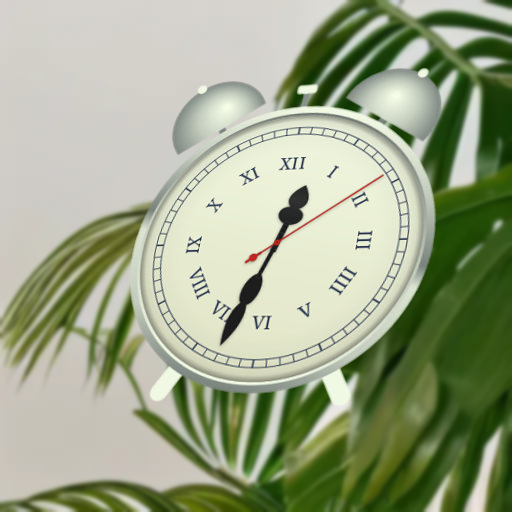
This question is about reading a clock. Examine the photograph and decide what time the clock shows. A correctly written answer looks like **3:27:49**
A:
**12:33:09**
